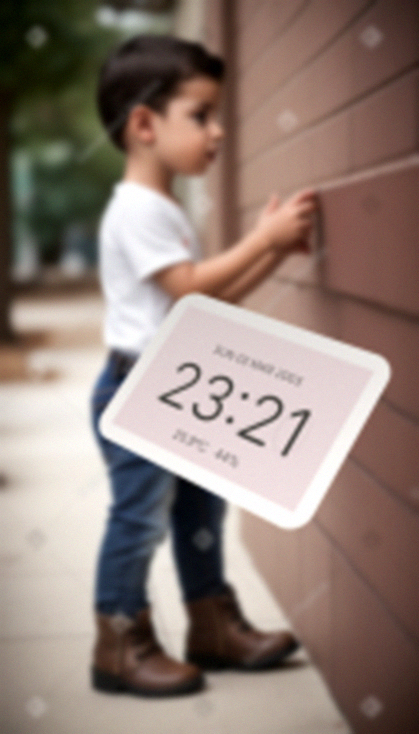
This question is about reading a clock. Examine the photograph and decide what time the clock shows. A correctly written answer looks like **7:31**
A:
**23:21**
